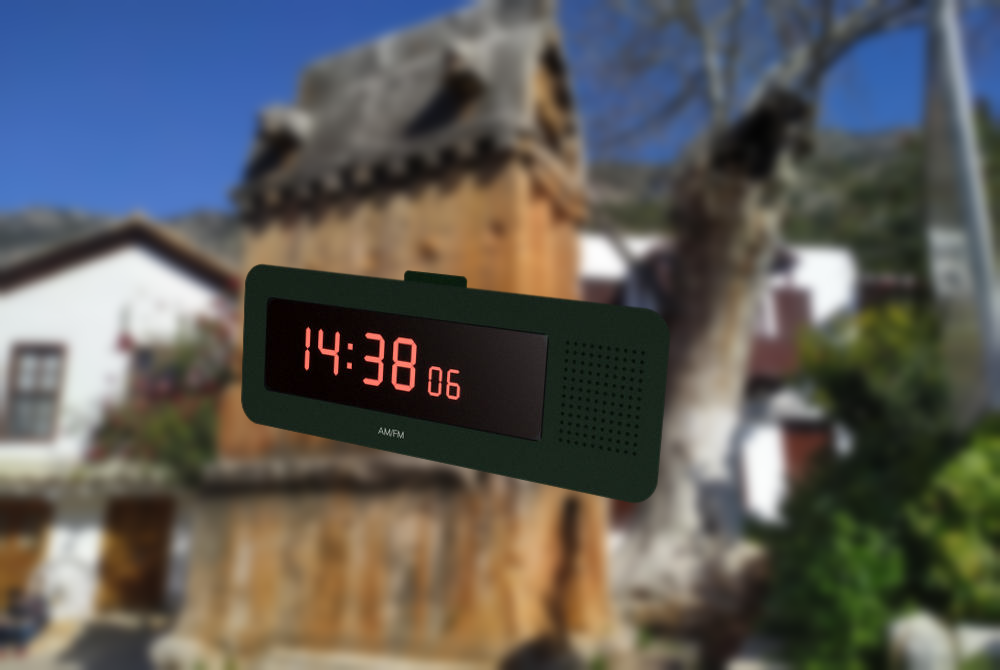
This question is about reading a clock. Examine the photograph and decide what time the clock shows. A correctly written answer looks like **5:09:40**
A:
**14:38:06**
